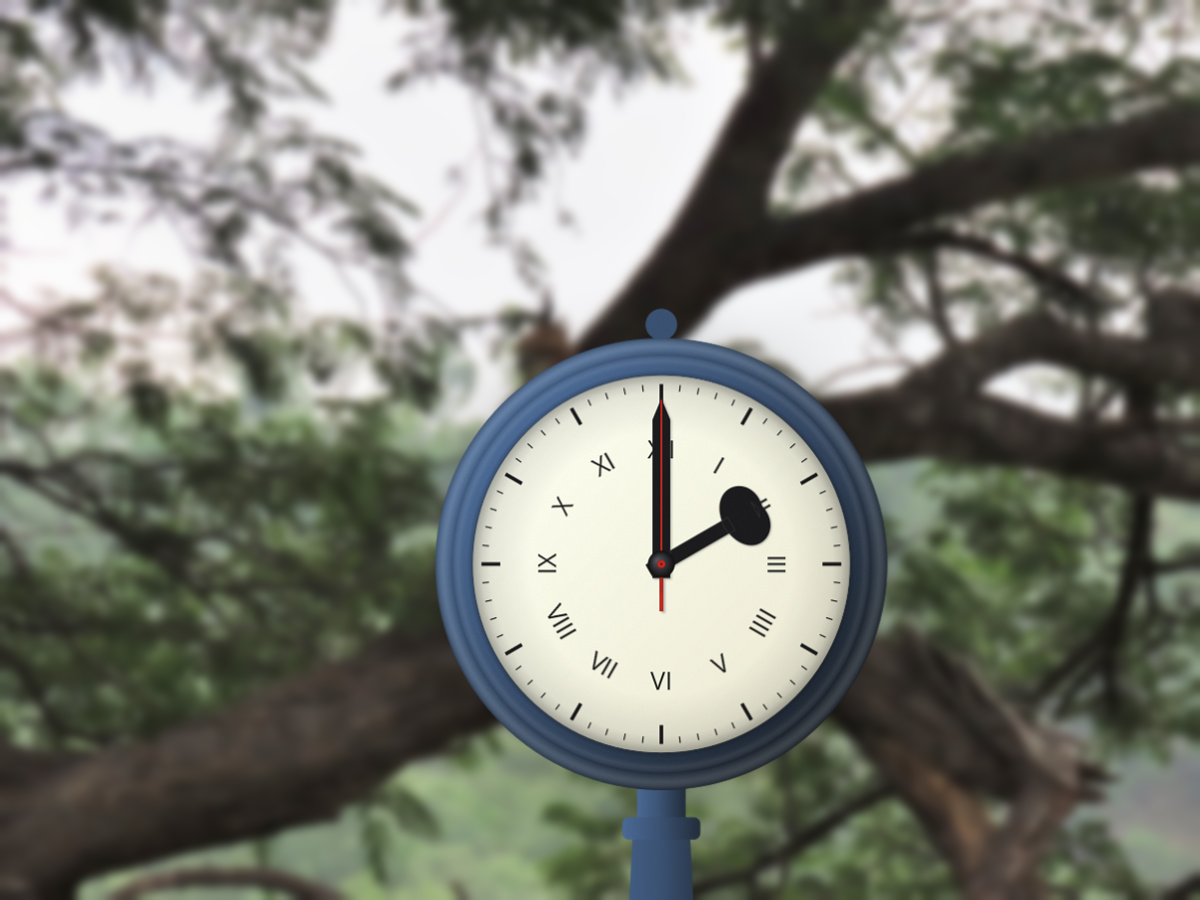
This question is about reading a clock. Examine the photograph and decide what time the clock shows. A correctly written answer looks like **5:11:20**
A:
**2:00:00**
